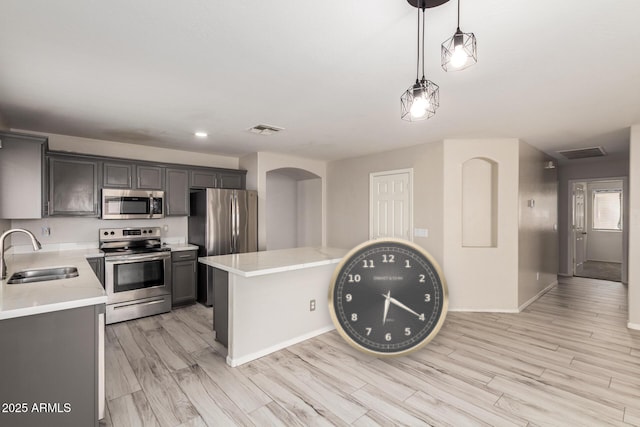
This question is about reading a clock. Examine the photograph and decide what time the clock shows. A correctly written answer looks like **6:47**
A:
**6:20**
